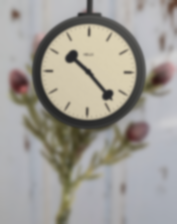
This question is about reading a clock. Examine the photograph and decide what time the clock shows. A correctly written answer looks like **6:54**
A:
**10:23**
